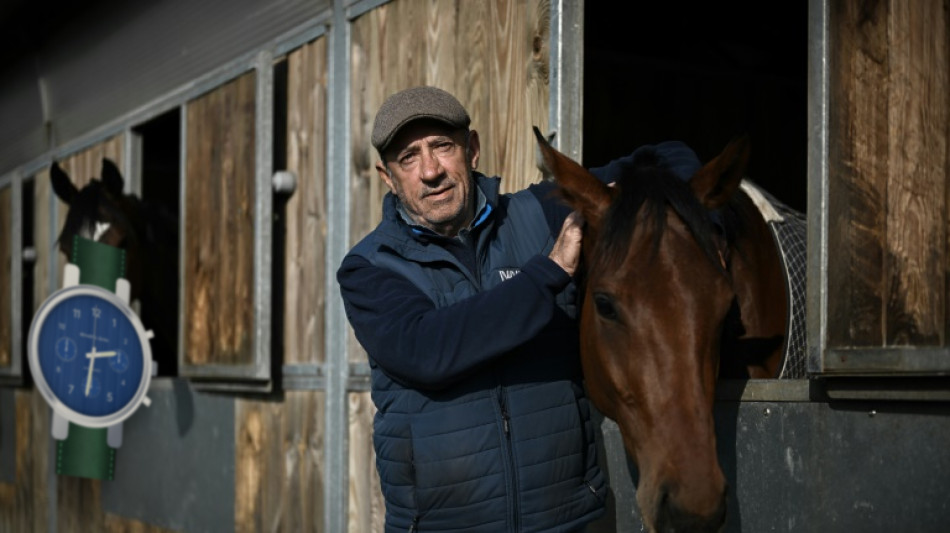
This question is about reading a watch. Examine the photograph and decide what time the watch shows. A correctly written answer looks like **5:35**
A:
**2:31**
